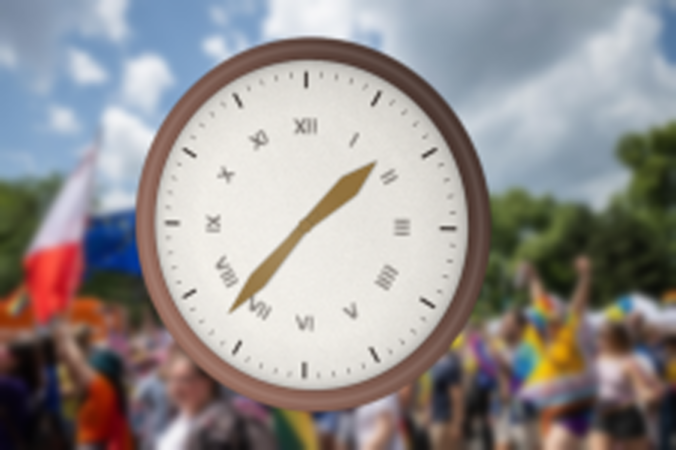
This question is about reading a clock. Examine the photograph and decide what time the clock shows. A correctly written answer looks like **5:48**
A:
**1:37**
